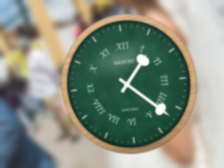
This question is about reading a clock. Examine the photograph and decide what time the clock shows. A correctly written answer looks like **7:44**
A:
**1:22**
